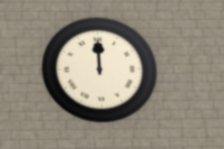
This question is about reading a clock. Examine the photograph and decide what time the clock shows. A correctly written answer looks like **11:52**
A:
**12:00**
